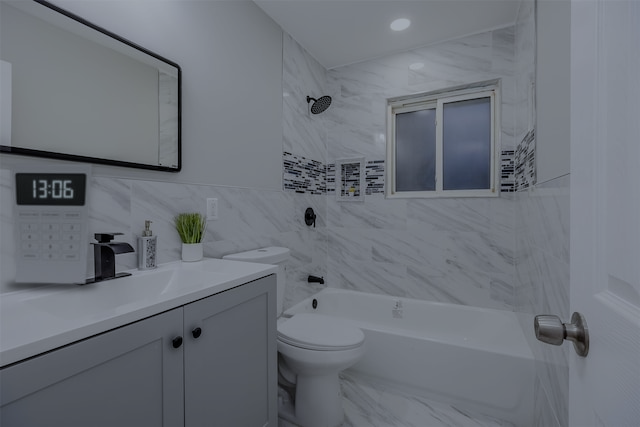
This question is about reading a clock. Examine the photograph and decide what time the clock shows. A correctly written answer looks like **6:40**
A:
**13:06**
